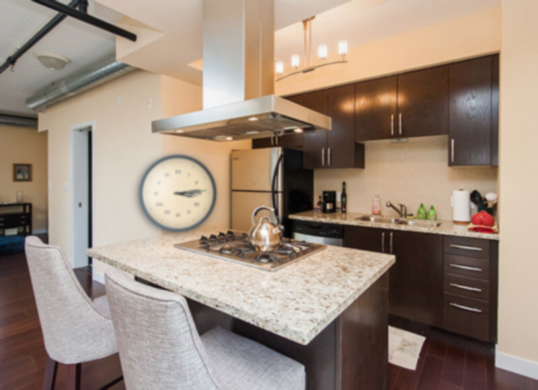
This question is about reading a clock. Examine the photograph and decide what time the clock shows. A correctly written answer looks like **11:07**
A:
**3:14**
